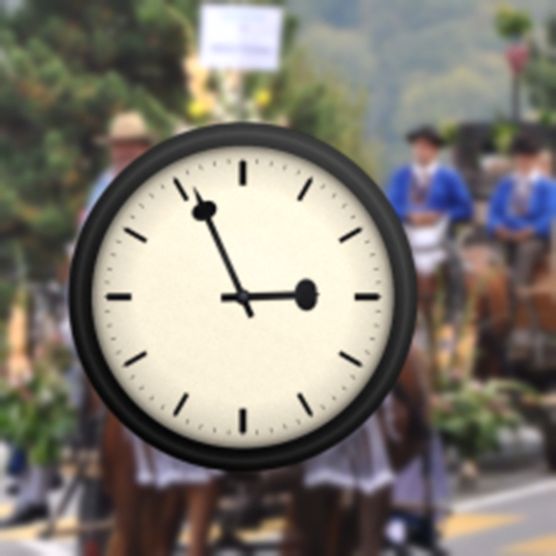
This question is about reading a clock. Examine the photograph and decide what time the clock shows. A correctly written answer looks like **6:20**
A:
**2:56**
